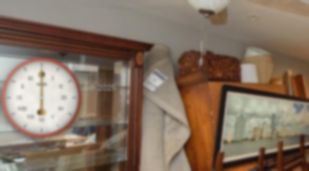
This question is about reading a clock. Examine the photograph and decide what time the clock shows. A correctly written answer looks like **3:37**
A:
**6:00**
